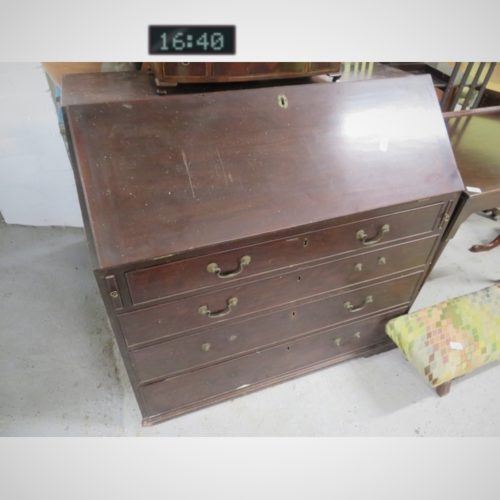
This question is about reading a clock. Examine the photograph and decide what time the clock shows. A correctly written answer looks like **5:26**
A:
**16:40**
